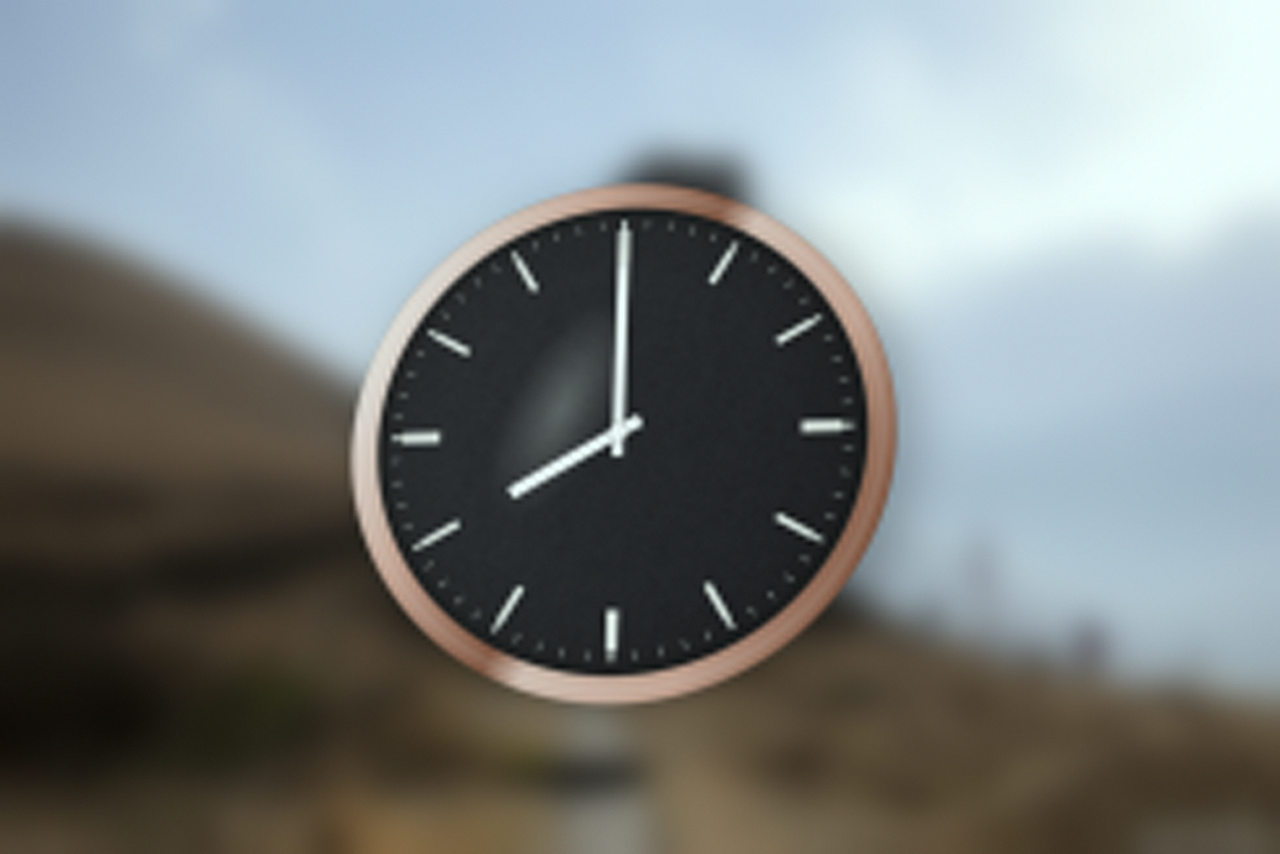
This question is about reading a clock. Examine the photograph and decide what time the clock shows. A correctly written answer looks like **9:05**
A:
**8:00**
